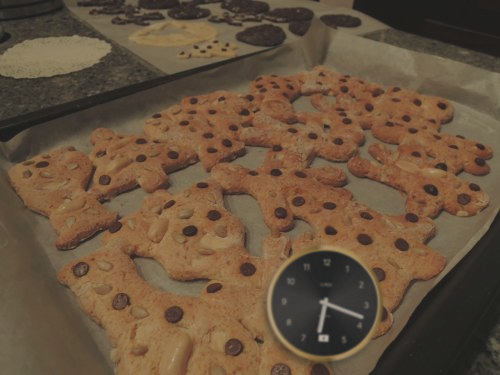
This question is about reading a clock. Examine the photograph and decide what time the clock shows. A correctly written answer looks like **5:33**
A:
**6:18**
